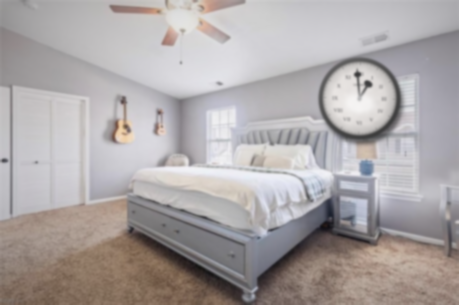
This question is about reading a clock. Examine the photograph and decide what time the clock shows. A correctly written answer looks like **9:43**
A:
**12:59**
